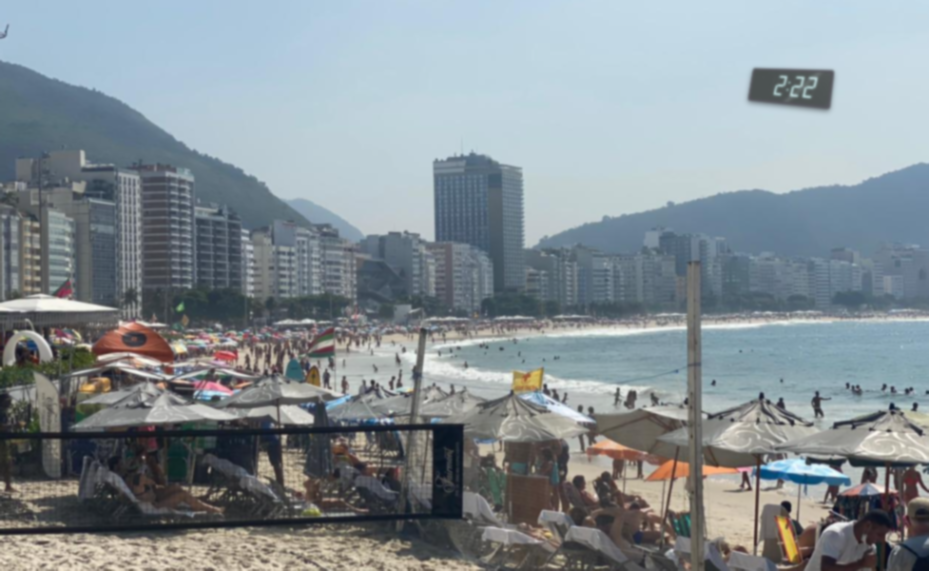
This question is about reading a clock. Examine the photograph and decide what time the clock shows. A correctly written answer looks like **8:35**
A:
**2:22**
